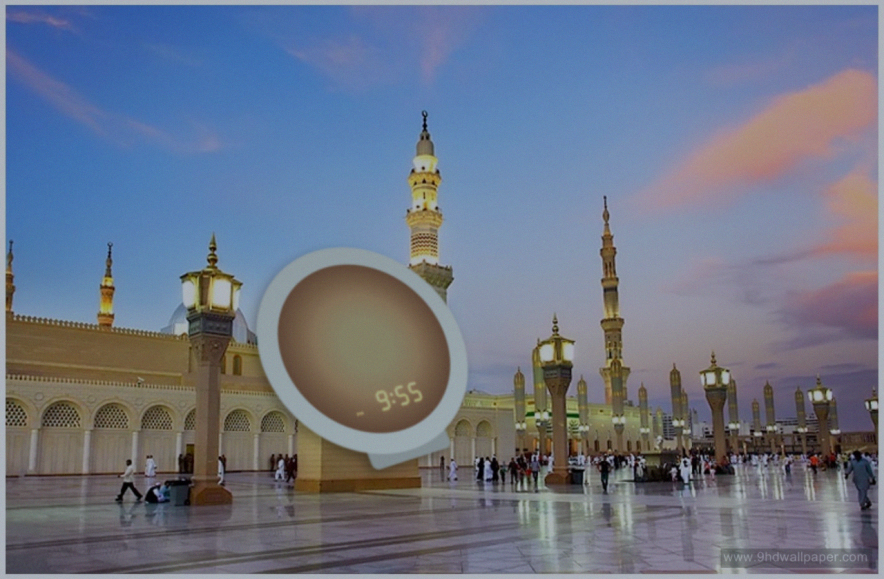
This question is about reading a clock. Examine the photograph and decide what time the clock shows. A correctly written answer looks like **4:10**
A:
**9:55**
